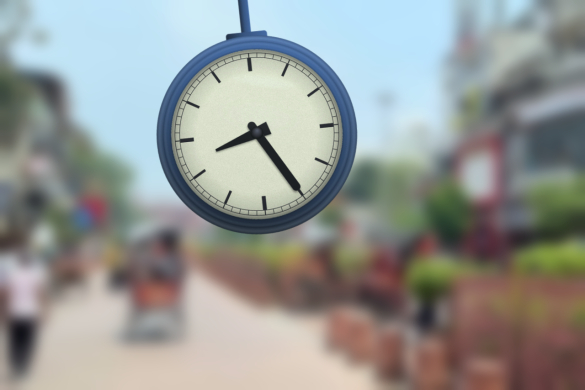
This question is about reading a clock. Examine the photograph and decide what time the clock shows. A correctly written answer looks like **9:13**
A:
**8:25**
